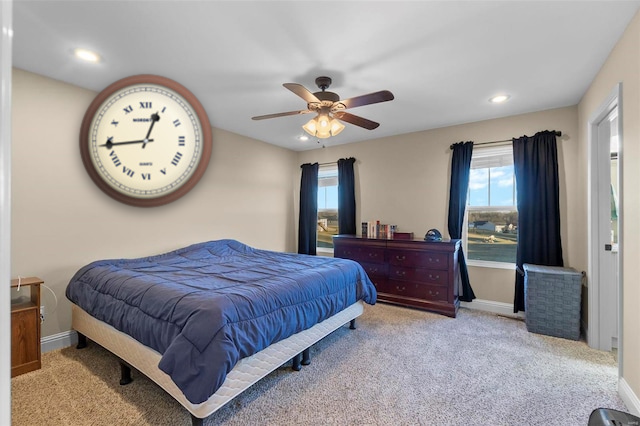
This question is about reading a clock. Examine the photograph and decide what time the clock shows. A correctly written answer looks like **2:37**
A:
**12:44**
